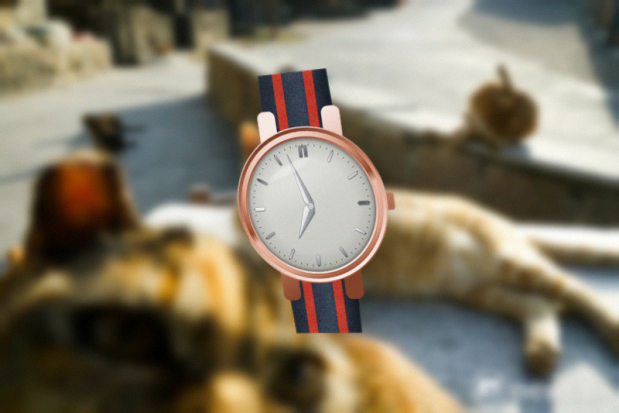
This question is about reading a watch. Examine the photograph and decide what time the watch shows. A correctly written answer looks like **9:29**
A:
**6:57**
